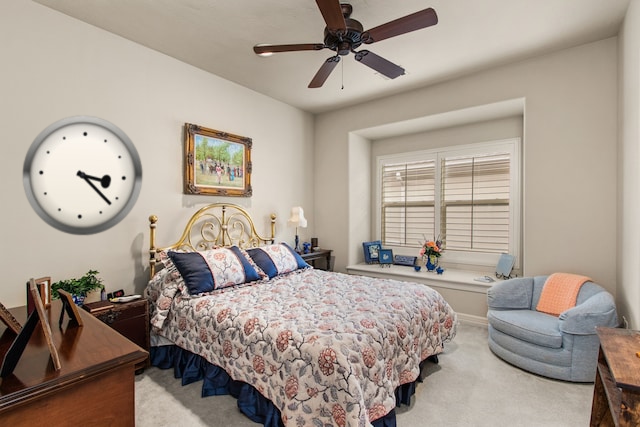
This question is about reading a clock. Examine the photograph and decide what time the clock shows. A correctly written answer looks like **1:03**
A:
**3:22**
